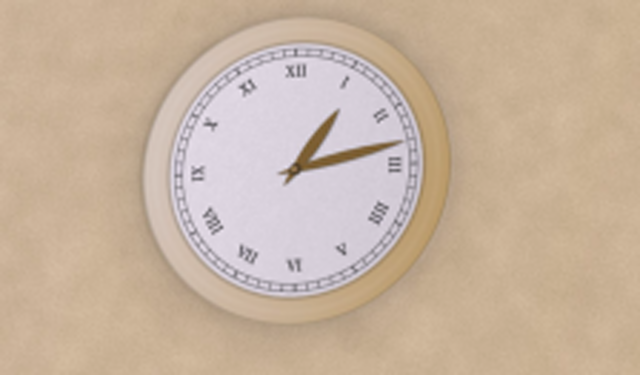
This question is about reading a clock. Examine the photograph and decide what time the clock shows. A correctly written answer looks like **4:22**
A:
**1:13**
